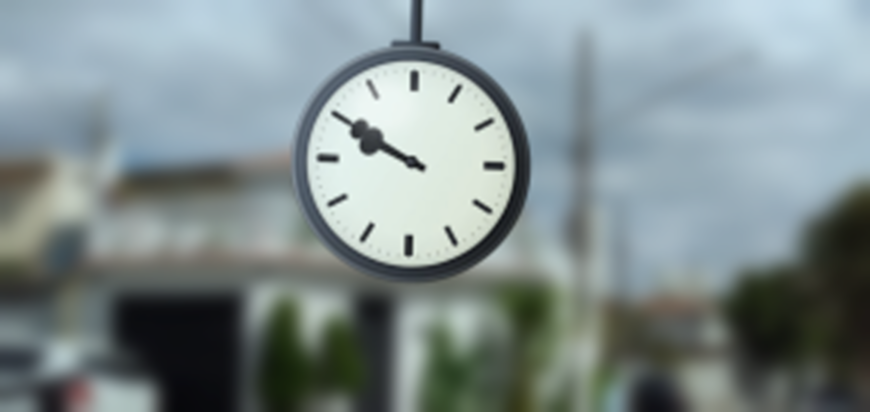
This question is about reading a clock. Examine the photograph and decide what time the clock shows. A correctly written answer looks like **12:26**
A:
**9:50**
